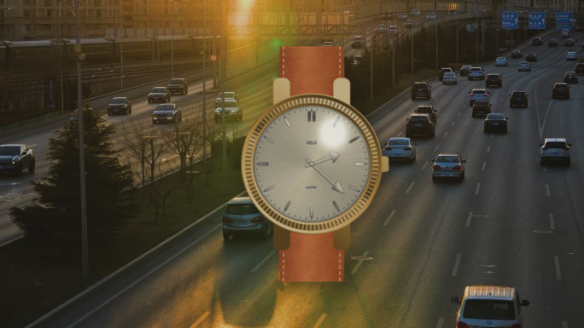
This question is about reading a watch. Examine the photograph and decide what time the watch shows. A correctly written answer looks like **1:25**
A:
**2:22**
